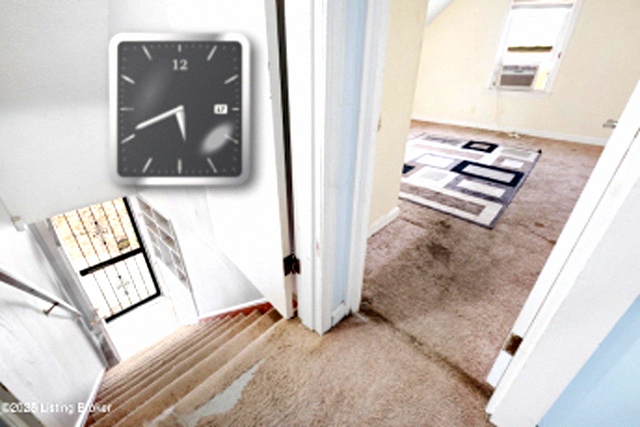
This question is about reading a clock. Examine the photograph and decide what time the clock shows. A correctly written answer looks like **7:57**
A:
**5:41**
